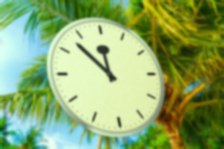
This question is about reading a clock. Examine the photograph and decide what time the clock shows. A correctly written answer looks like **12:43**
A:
**11:53**
